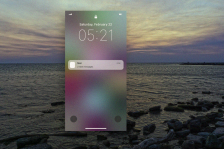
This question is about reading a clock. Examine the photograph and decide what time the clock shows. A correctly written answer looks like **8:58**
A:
**5:21**
